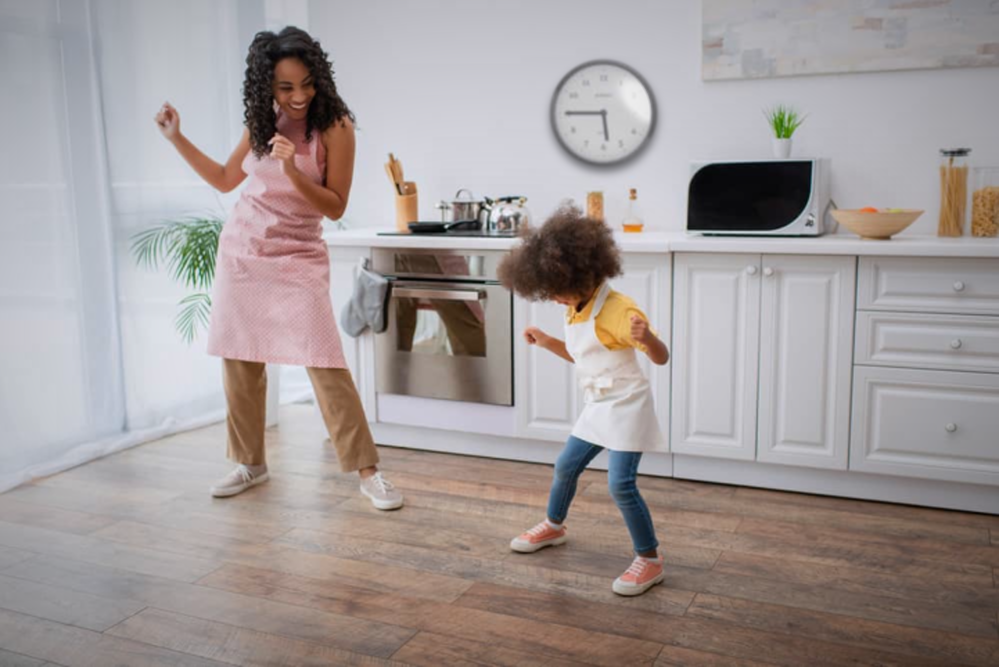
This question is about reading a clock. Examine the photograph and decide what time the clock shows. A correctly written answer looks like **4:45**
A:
**5:45**
